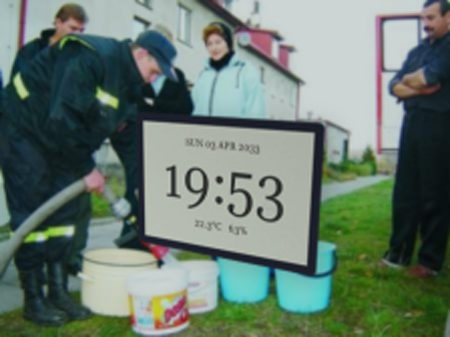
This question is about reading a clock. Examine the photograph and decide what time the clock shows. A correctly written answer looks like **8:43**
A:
**19:53**
